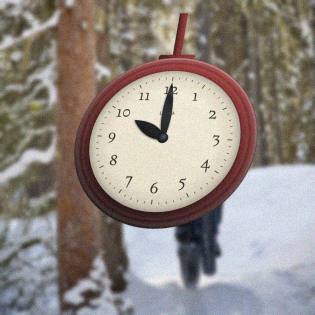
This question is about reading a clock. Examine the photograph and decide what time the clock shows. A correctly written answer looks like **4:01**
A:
**10:00**
